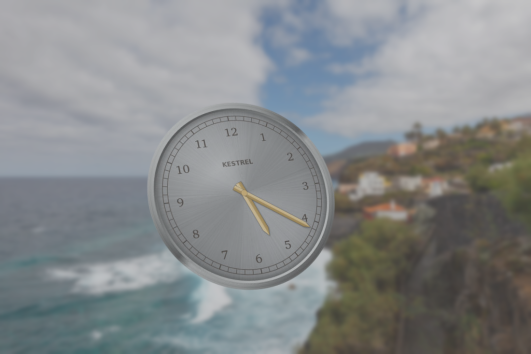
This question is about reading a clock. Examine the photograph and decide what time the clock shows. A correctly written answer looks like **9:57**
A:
**5:21**
